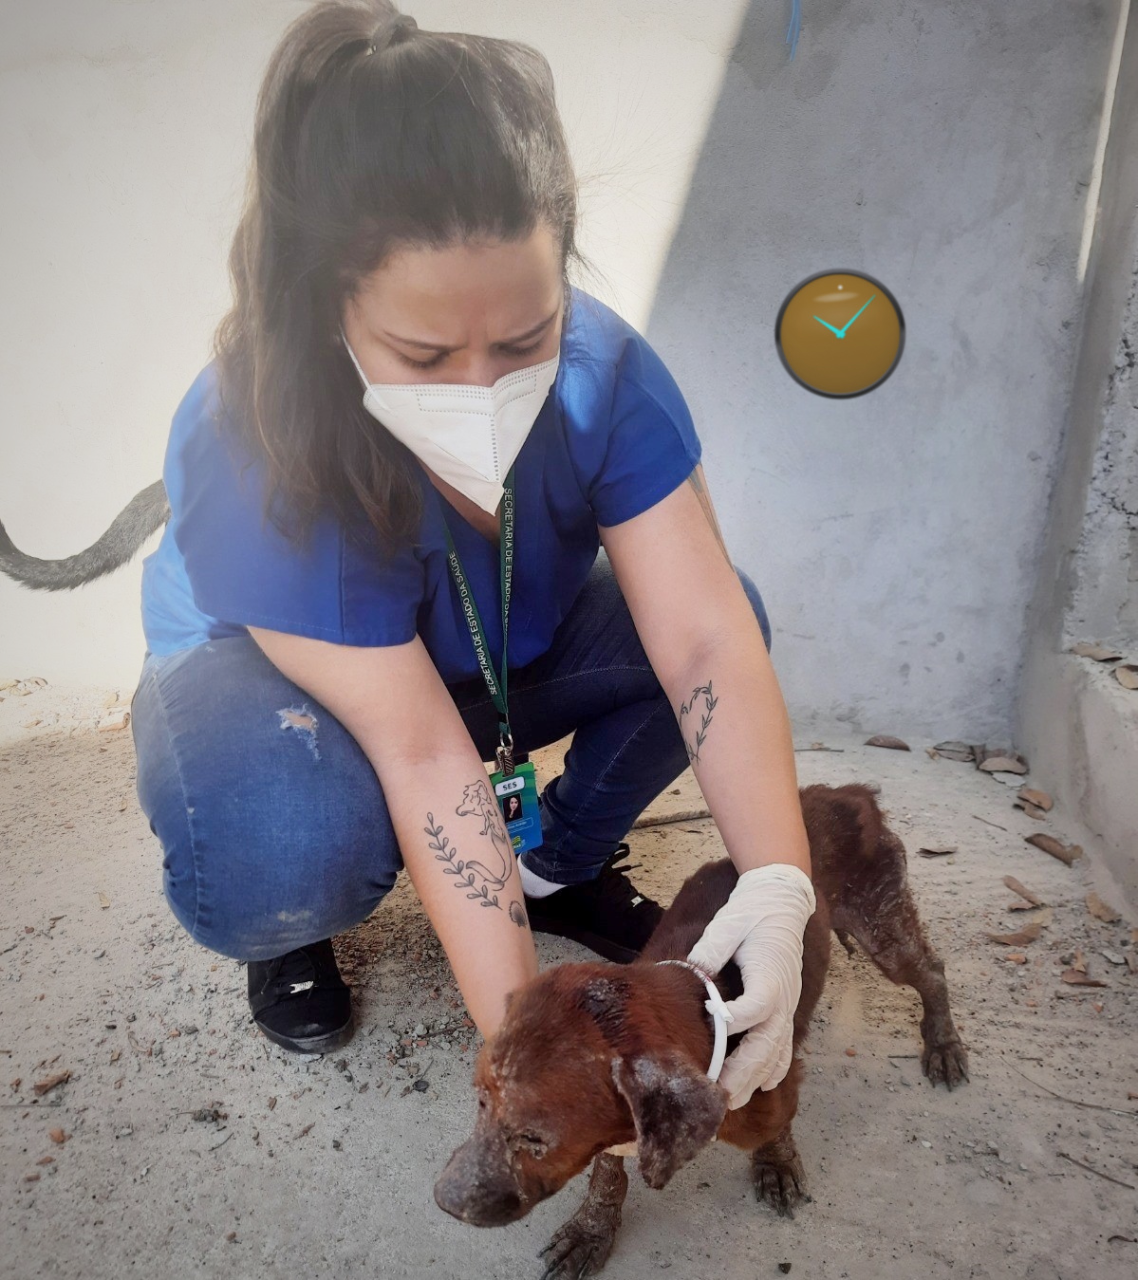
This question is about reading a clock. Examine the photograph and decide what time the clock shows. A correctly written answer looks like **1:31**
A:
**10:07**
